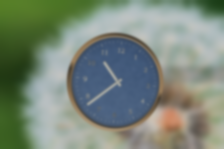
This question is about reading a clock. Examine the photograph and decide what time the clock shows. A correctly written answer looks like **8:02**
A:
**10:38**
